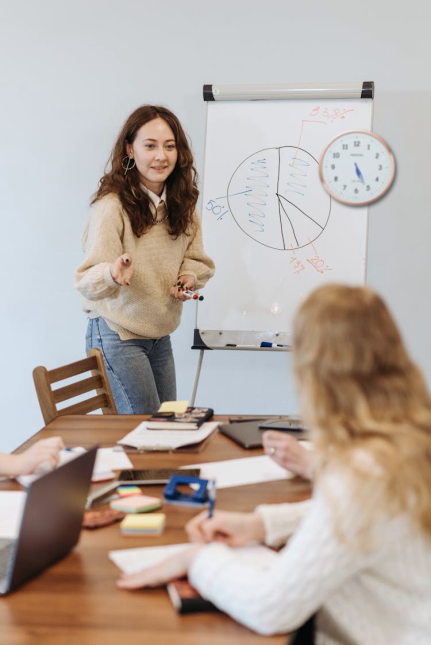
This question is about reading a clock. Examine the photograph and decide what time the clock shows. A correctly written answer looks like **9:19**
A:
**5:26**
